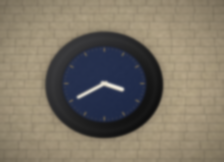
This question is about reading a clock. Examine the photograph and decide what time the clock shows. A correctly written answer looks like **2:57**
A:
**3:40**
